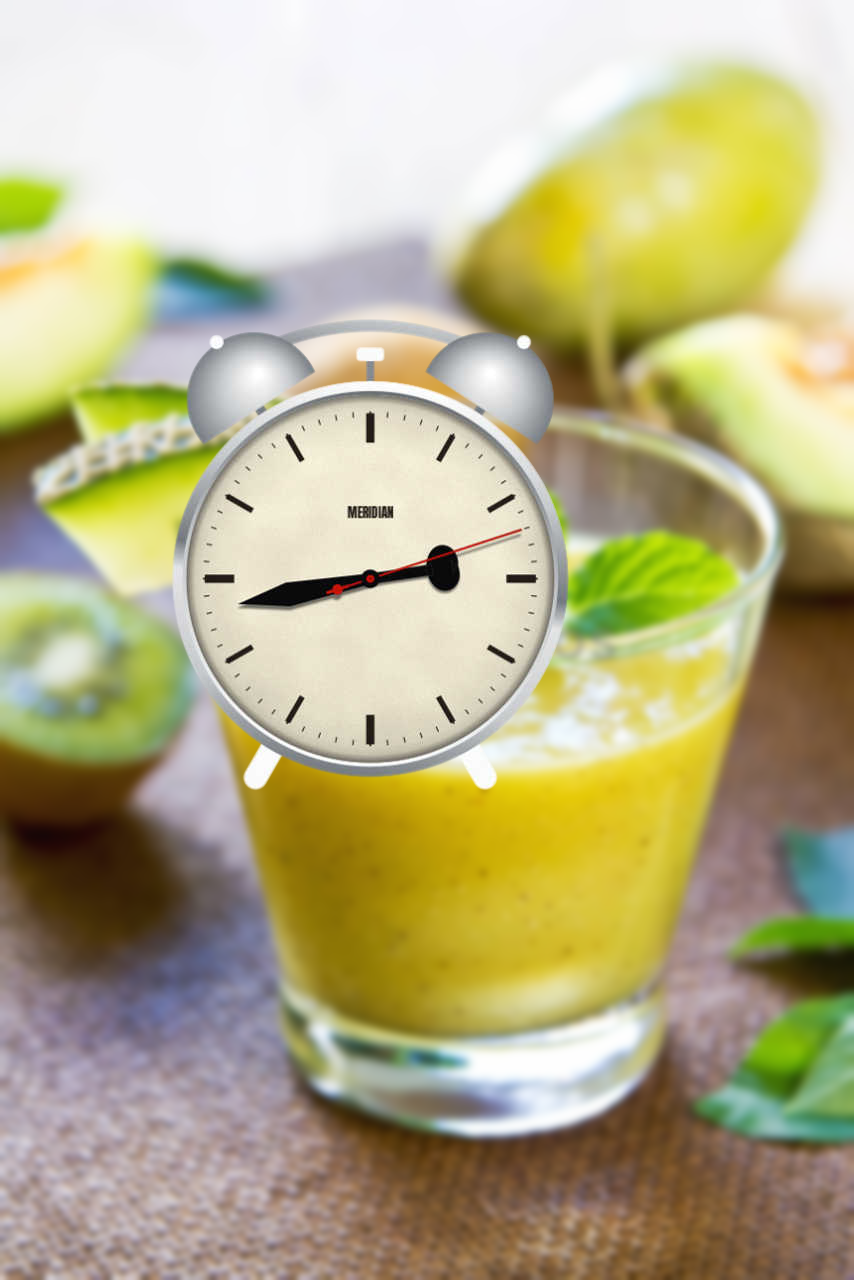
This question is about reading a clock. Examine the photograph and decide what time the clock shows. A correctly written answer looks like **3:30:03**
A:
**2:43:12**
